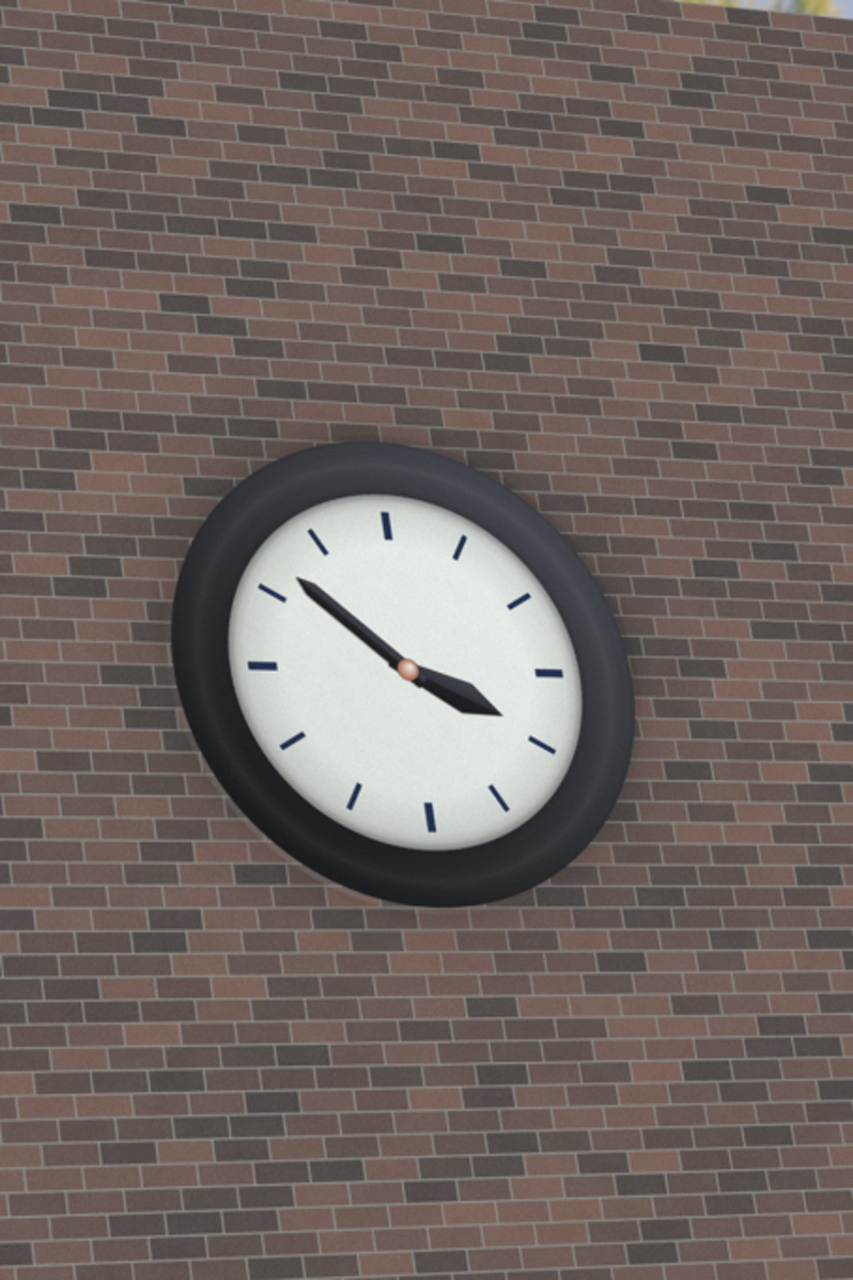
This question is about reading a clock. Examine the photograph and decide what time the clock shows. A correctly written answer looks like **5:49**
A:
**3:52**
